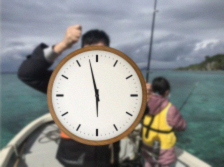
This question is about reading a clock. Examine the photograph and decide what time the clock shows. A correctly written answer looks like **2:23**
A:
**5:58**
